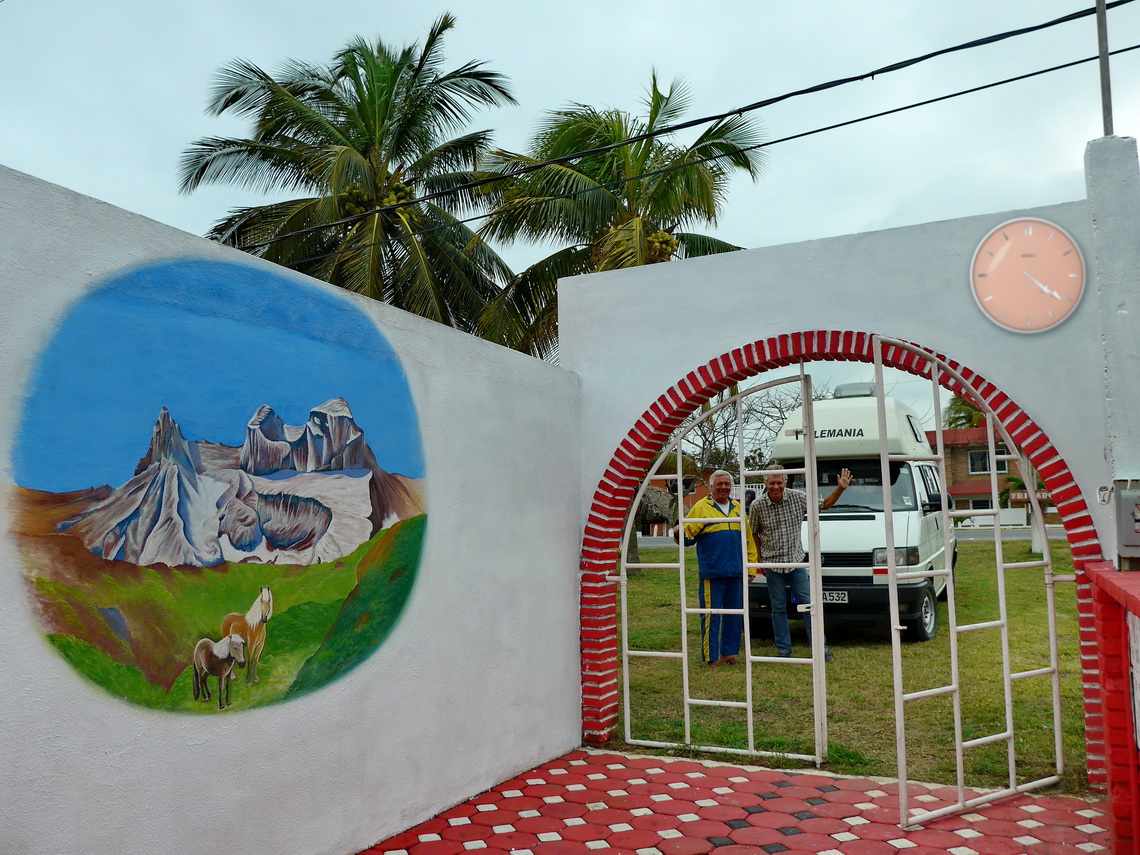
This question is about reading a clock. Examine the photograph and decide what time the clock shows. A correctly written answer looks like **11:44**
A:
**4:21**
